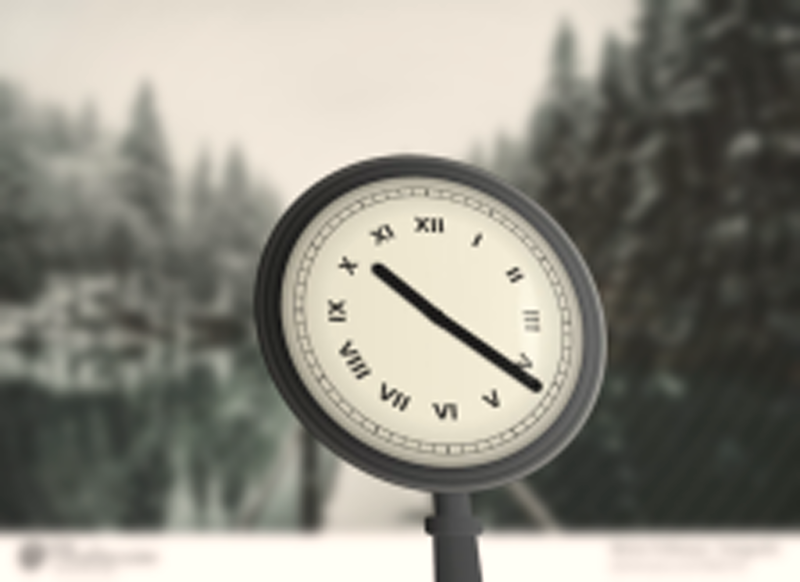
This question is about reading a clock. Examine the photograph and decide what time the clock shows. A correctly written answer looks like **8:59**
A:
**10:21**
